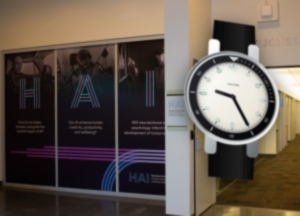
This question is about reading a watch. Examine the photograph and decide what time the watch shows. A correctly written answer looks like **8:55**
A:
**9:25**
